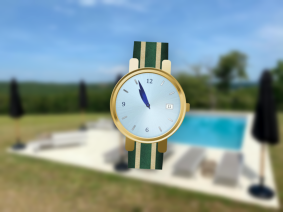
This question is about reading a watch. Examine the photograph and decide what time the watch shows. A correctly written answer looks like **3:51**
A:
**10:56**
